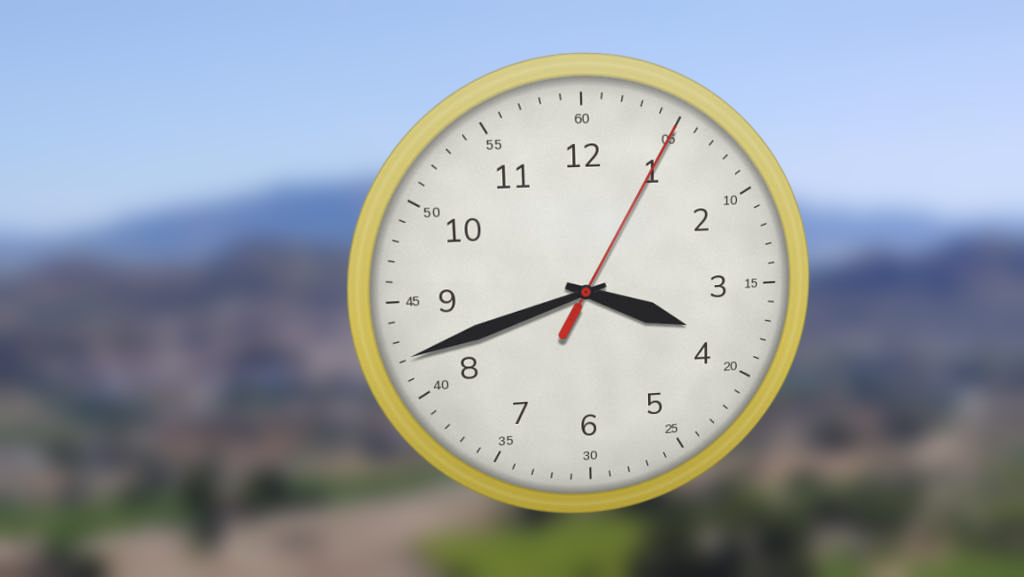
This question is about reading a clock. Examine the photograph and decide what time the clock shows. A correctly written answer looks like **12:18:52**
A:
**3:42:05**
